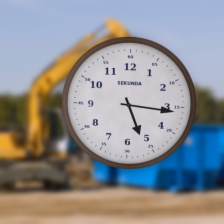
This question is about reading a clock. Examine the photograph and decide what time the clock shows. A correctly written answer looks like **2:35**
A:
**5:16**
